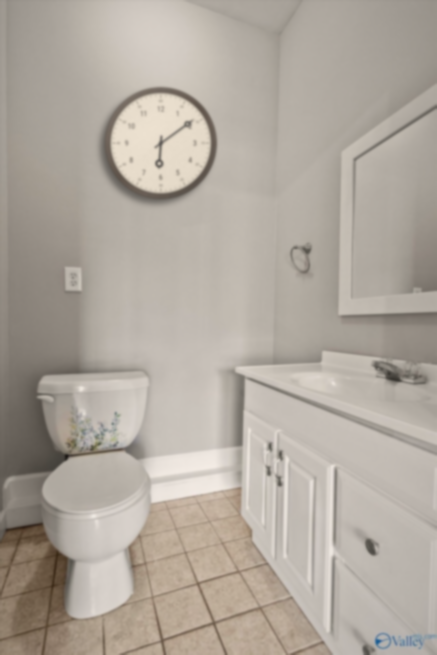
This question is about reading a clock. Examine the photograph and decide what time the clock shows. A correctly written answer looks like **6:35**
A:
**6:09**
